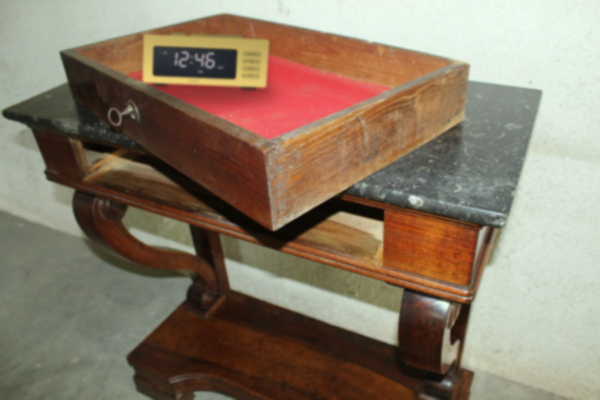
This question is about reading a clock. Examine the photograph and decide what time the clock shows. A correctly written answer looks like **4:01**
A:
**12:46**
